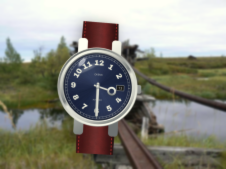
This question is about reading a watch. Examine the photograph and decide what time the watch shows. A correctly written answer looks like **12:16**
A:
**3:30**
